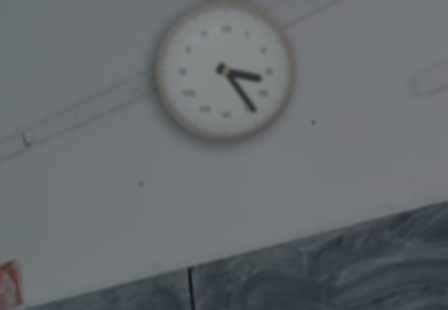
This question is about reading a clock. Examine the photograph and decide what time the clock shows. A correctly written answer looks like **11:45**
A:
**3:24**
